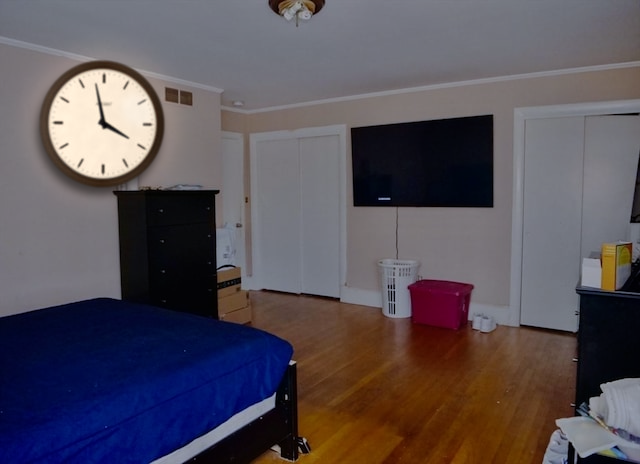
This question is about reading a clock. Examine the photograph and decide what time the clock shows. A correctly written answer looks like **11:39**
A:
**3:58**
